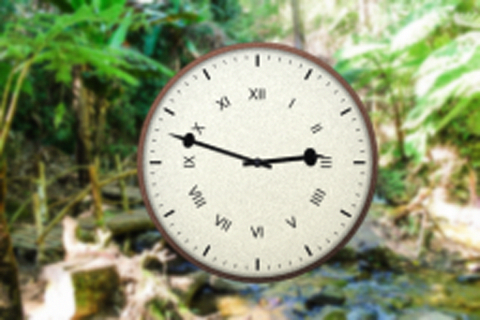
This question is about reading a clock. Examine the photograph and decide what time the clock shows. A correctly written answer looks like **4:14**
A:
**2:48**
